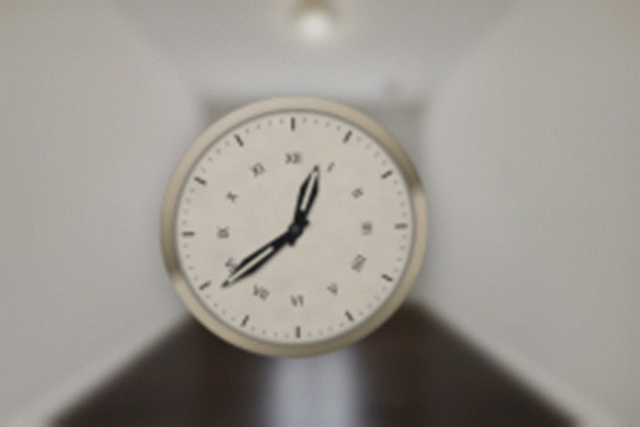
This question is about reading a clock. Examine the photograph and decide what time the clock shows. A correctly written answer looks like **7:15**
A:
**12:39**
